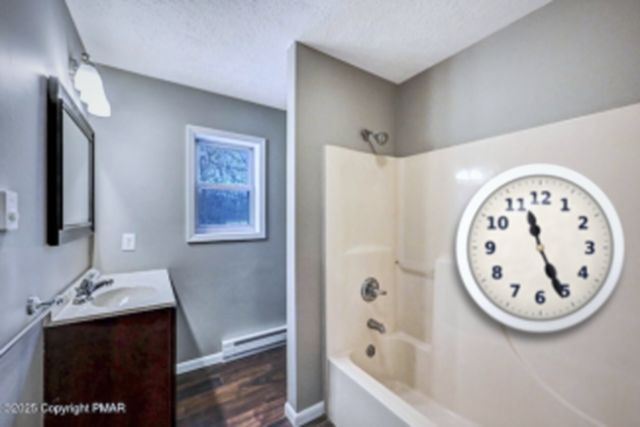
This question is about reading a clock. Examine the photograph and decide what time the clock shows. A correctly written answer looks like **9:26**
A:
**11:26**
